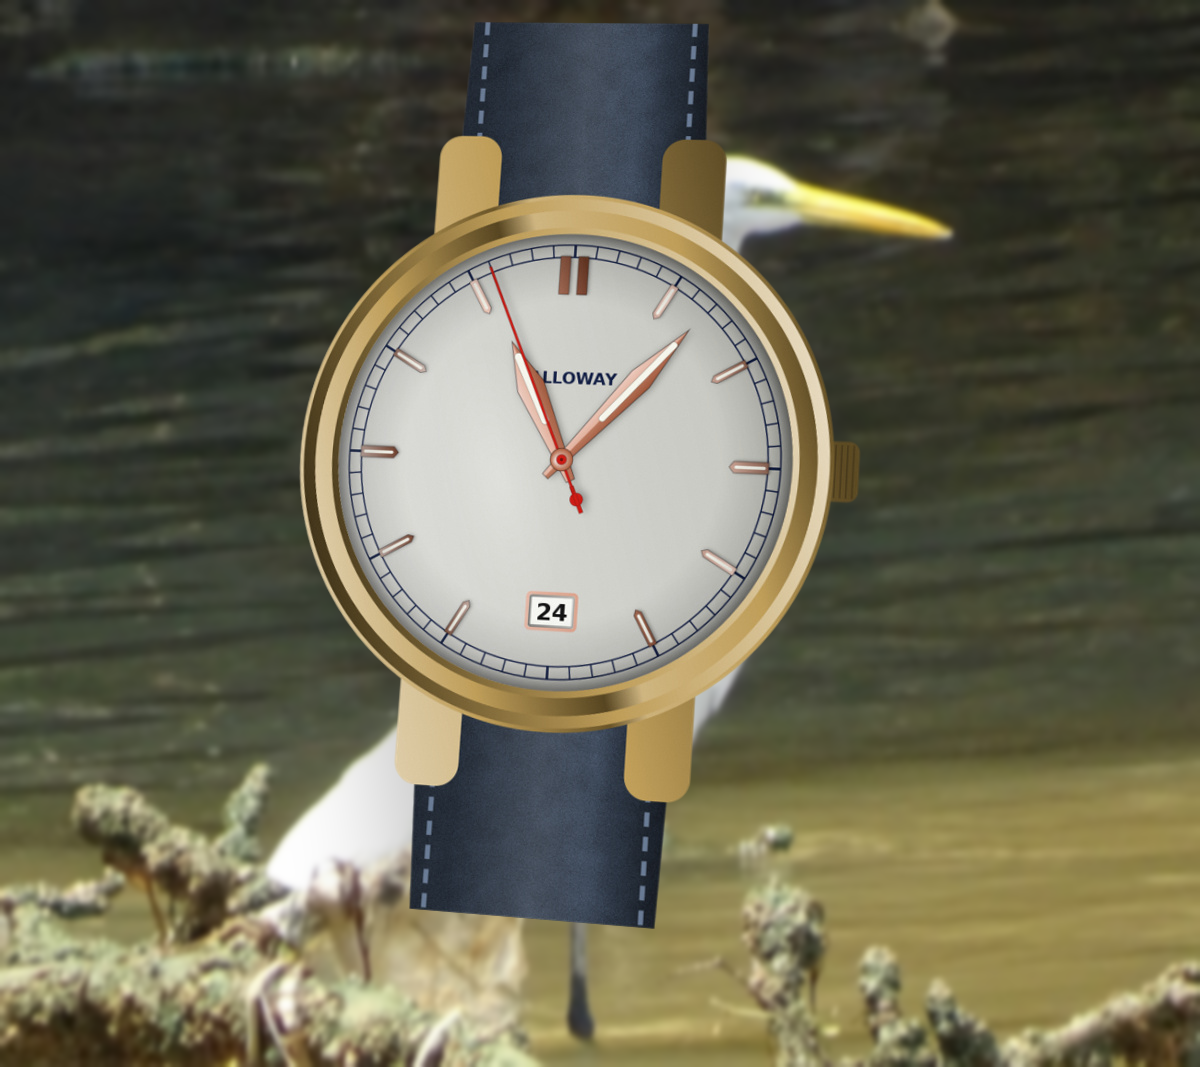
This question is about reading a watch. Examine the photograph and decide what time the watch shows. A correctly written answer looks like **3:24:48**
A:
**11:06:56**
